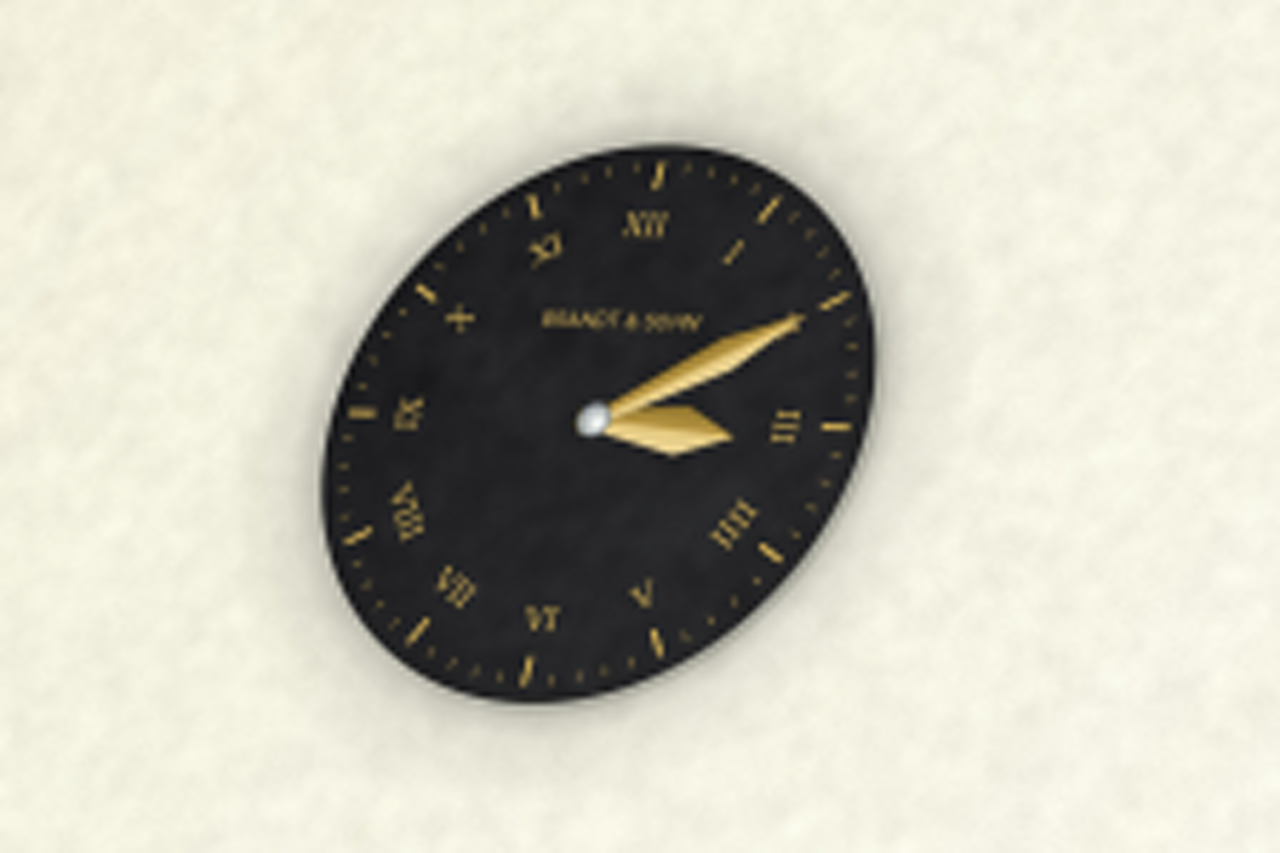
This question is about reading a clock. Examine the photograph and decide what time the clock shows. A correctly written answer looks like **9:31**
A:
**3:10**
